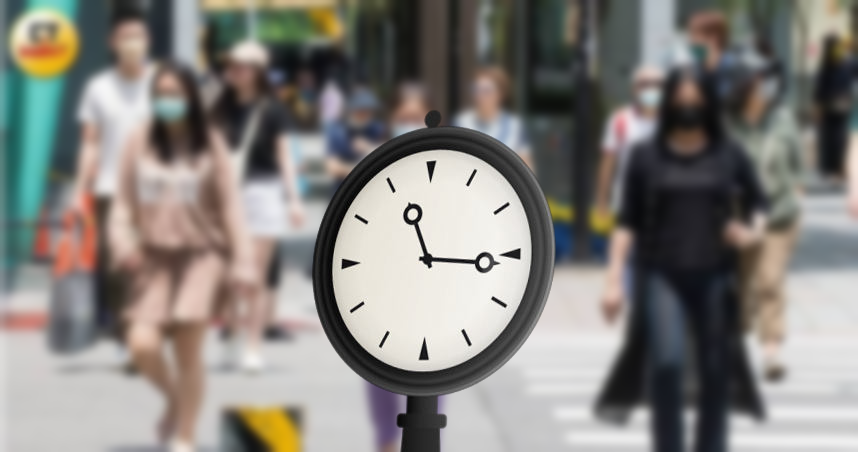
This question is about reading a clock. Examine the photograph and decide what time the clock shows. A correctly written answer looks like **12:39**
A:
**11:16**
